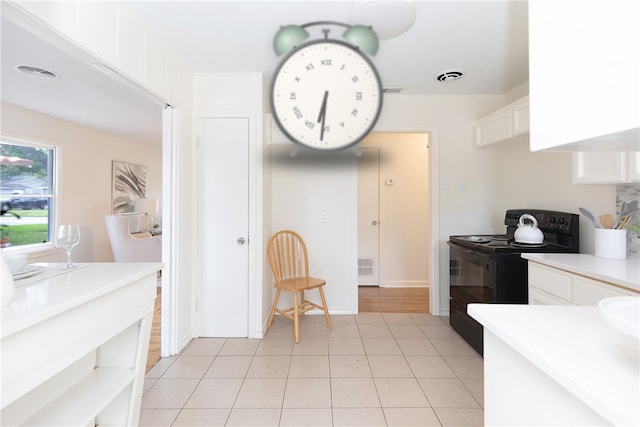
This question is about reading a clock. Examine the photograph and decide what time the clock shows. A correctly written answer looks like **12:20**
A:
**6:31**
